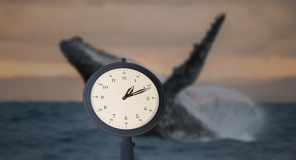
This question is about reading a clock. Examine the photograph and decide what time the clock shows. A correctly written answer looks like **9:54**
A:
**1:11**
